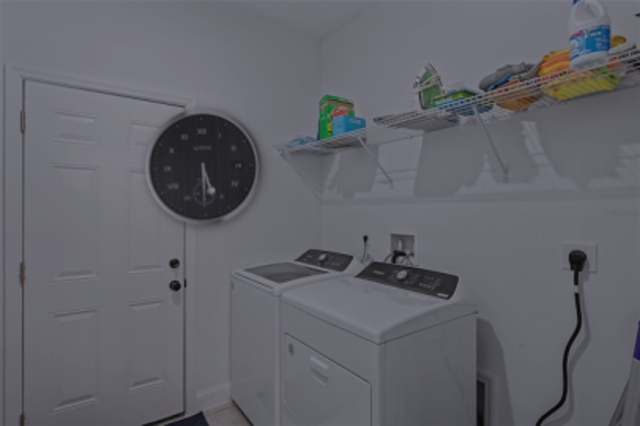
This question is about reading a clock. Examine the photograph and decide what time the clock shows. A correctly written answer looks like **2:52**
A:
**5:30**
